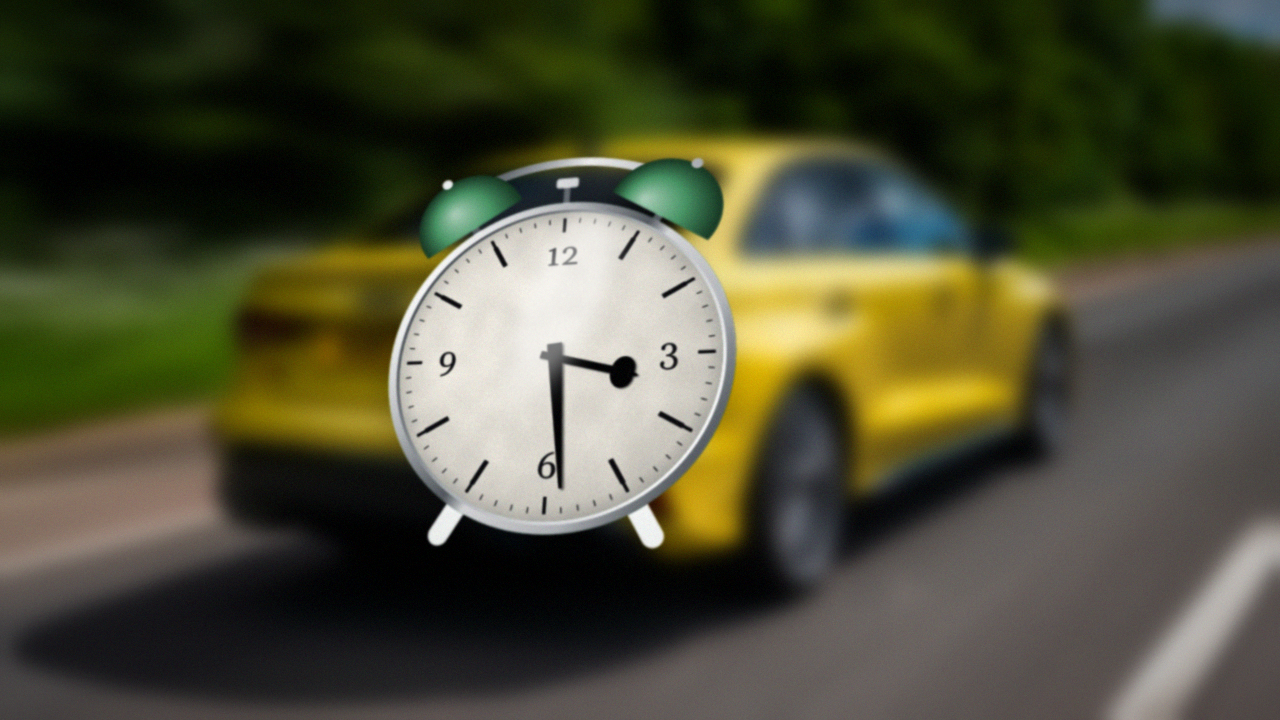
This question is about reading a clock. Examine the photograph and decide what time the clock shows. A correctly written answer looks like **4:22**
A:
**3:29**
